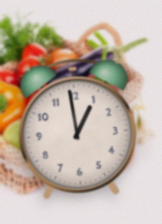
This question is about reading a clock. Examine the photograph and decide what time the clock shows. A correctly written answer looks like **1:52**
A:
**12:59**
